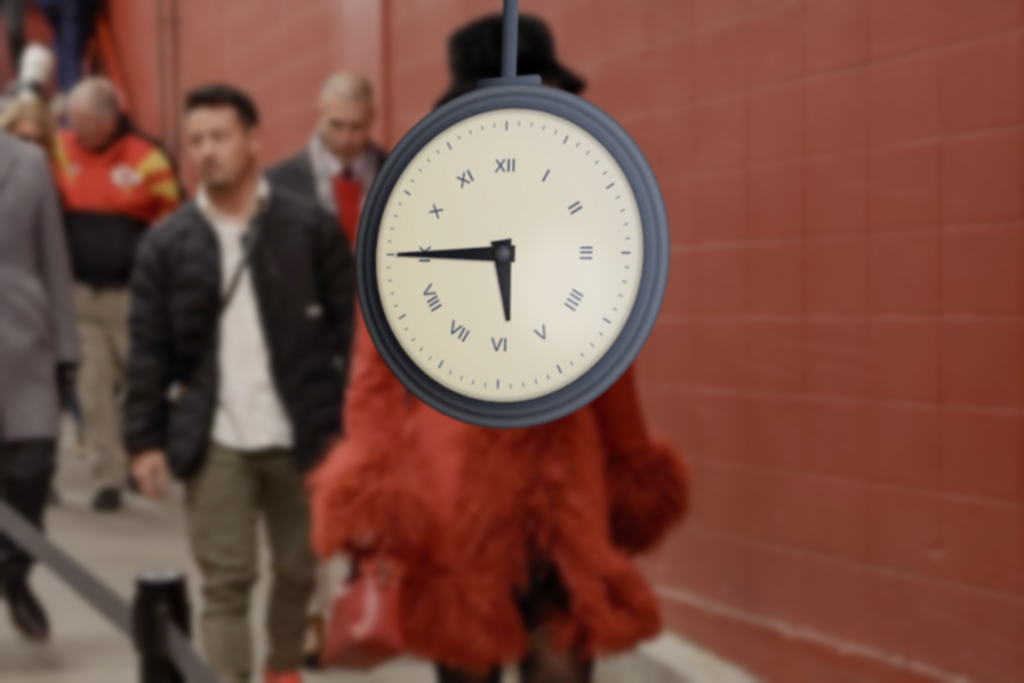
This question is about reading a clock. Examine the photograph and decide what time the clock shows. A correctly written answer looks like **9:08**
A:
**5:45**
